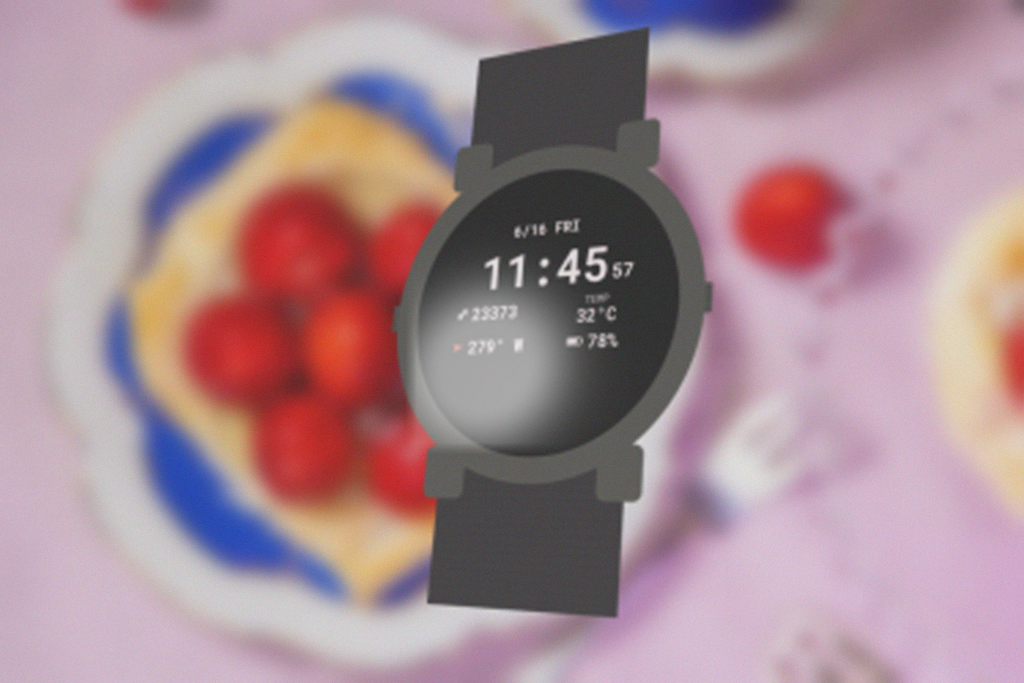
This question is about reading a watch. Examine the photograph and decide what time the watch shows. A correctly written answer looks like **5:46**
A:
**11:45**
